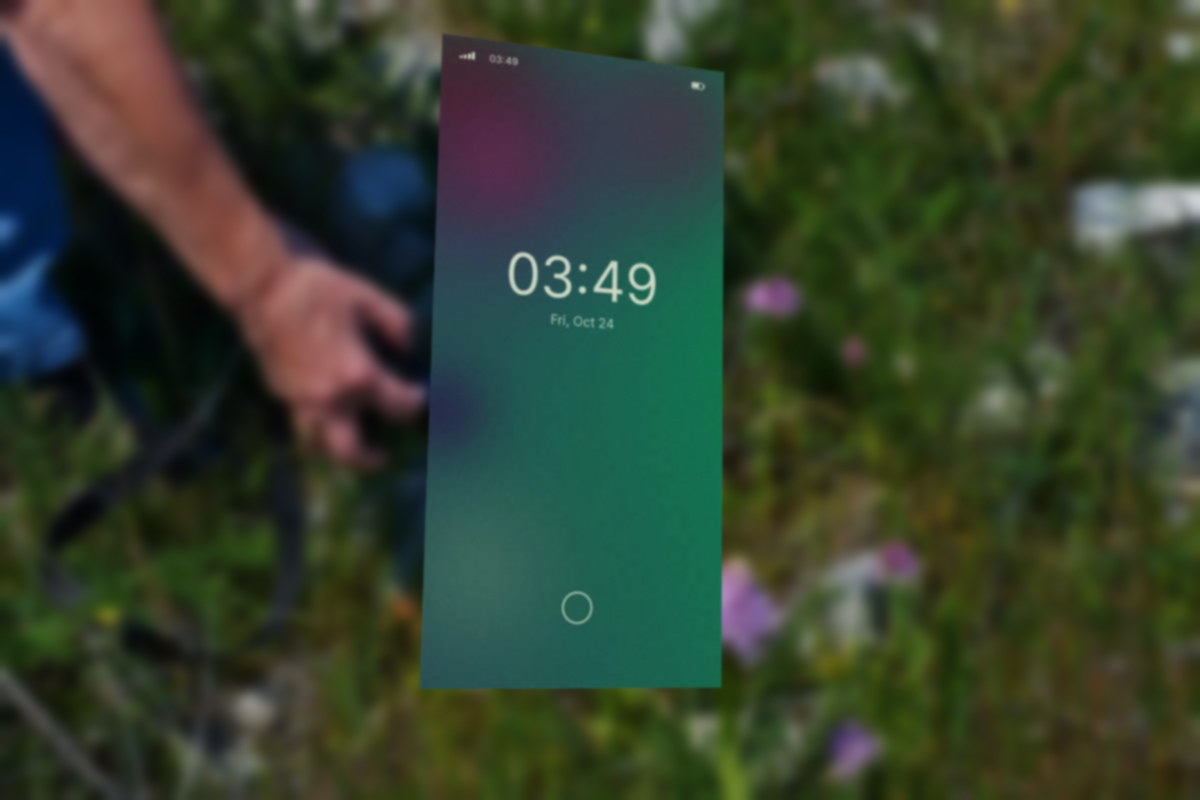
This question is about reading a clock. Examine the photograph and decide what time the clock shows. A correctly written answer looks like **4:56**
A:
**3:49**
